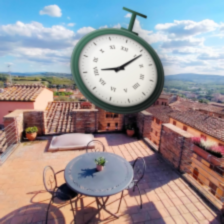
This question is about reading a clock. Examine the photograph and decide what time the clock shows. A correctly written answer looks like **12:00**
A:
**8:06**
